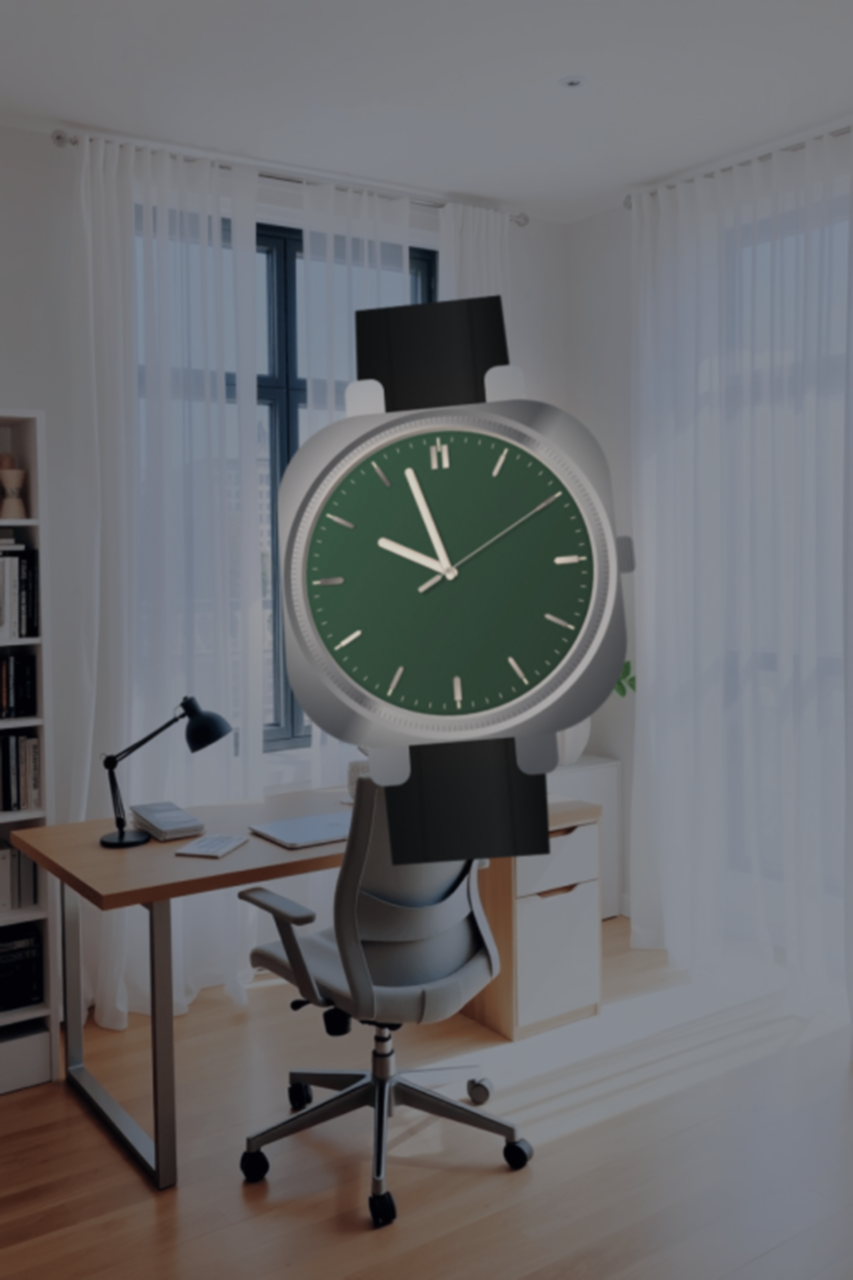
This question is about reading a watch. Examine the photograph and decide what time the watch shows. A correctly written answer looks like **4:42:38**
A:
**9:57:10**
